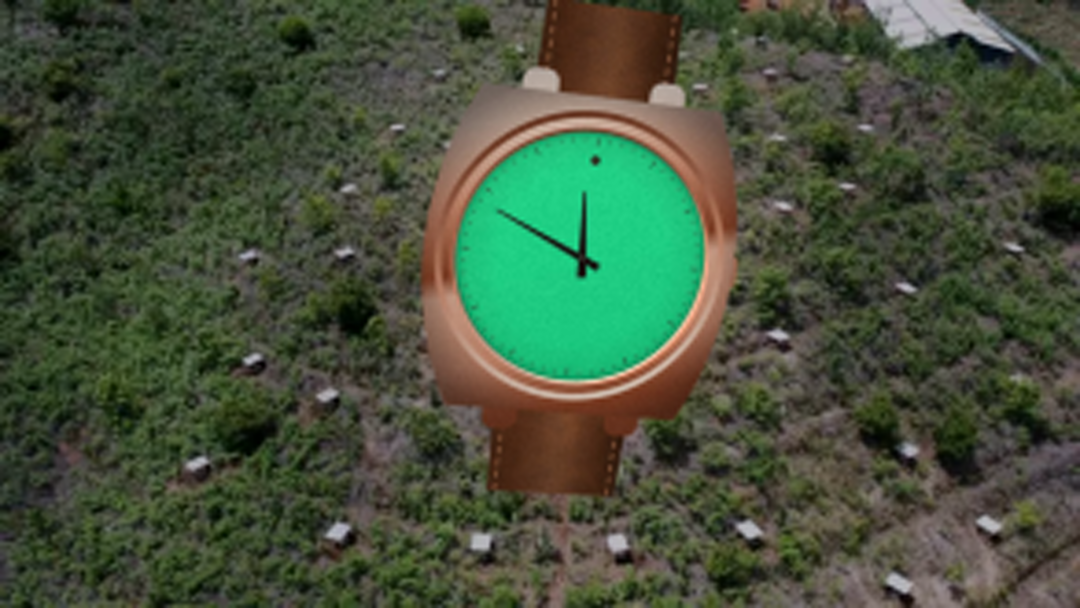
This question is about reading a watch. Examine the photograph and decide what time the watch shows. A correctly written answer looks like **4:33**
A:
**11:49**
